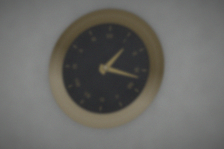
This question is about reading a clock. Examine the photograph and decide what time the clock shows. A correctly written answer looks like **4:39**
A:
**1:17**
